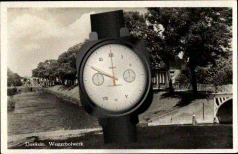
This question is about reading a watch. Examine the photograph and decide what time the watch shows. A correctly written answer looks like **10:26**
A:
**9:50**
